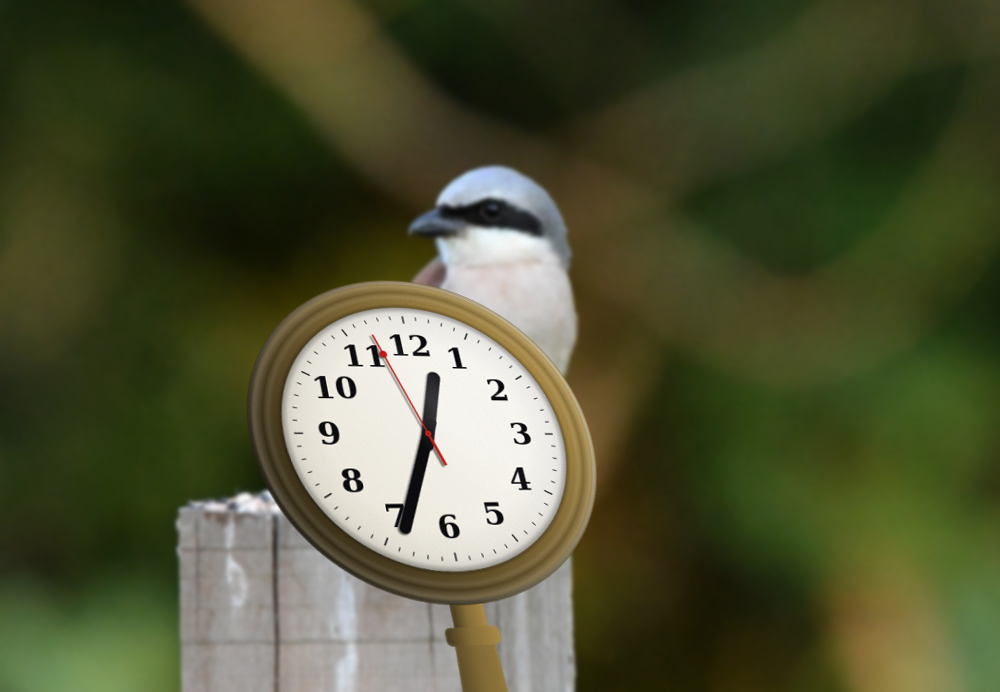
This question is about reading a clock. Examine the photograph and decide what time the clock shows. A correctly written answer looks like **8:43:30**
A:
**12:33:57**
